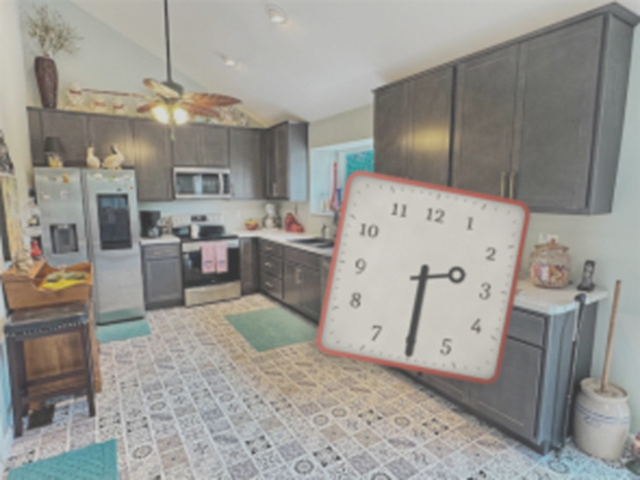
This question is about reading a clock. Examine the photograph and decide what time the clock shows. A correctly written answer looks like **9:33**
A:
**2:30**
